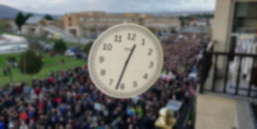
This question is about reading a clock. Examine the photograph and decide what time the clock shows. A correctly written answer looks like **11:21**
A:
**12:32**
